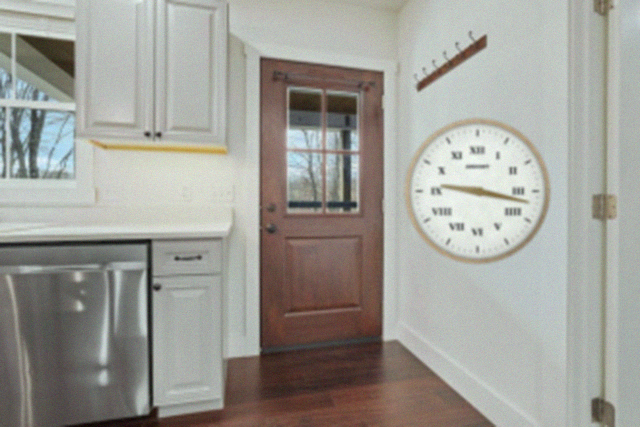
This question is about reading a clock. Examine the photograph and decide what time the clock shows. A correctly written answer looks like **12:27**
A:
**9:17**
